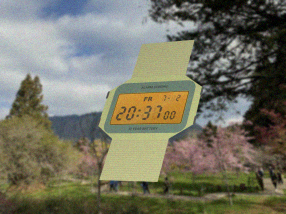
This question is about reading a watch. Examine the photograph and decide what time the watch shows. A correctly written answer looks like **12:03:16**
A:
**20:37:00**
